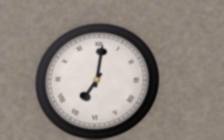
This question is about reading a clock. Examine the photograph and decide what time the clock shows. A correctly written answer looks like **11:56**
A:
**7:01**
